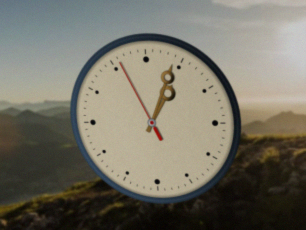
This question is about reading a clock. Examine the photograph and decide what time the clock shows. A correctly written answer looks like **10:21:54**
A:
**1:03:56**
